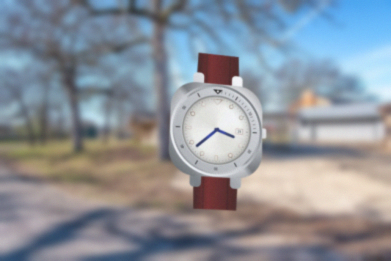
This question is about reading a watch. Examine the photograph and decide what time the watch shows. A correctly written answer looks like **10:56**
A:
**3:38**
